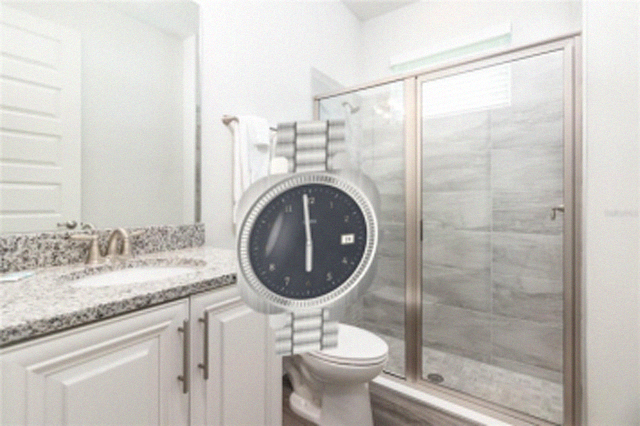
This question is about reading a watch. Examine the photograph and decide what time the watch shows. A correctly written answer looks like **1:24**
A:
**5:59**
